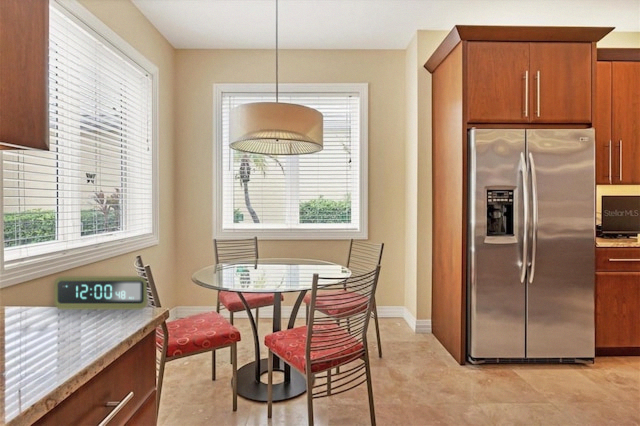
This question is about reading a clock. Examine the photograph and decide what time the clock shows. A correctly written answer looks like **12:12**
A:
**12:00**
